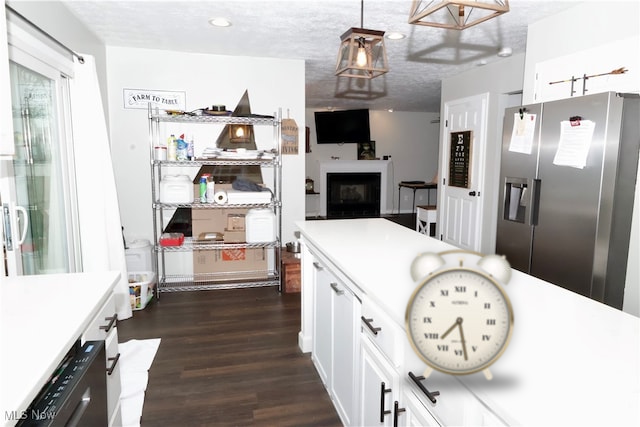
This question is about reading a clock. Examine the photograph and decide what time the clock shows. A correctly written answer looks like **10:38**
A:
**7:28**
